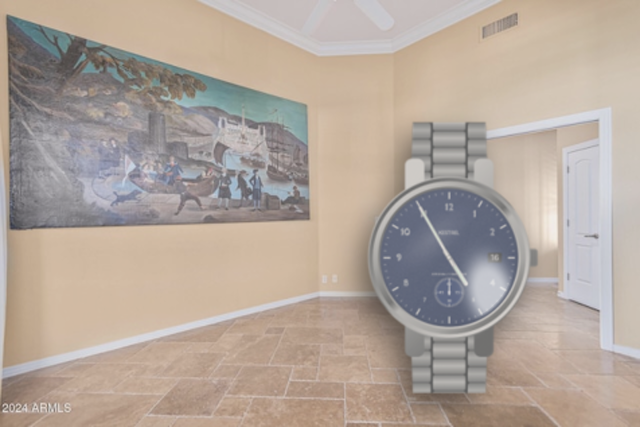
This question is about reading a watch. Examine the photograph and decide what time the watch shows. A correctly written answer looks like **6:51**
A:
**4:55**
